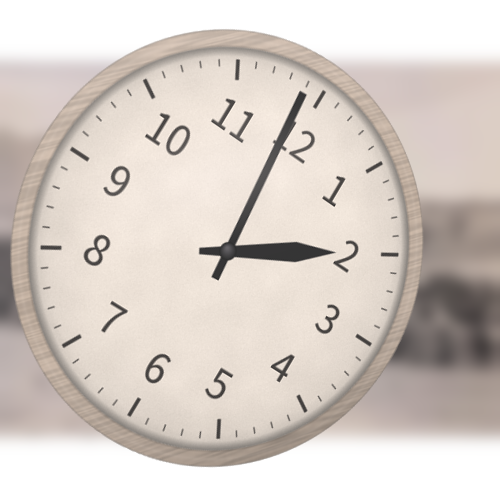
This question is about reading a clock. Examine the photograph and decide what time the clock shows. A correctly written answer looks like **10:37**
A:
**1:59**
